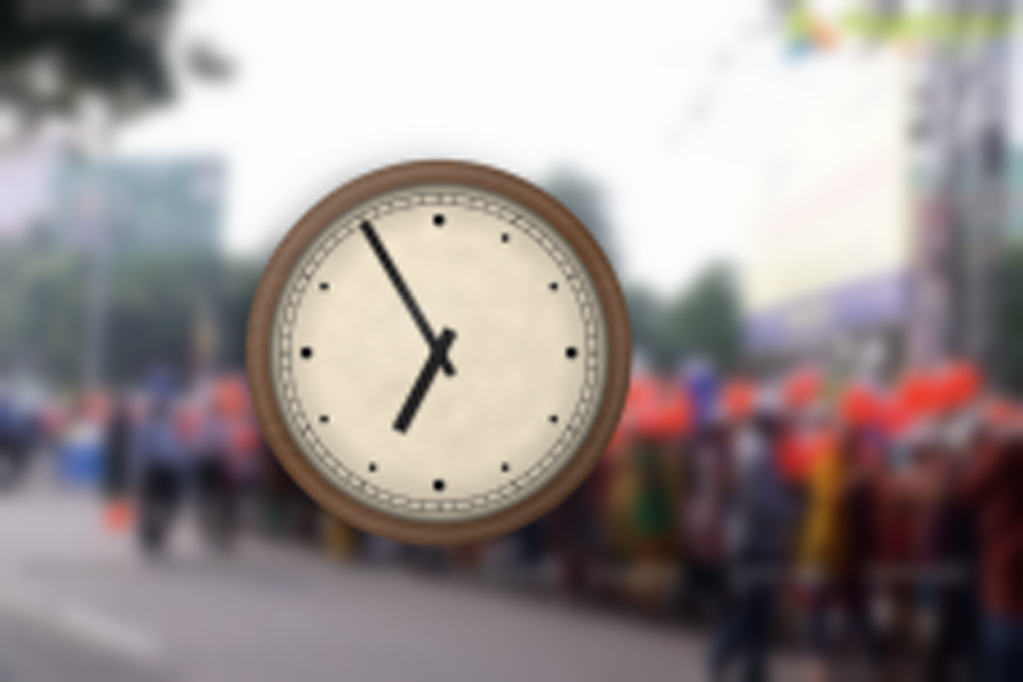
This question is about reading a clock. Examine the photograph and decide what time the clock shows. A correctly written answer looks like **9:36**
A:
**6:55**
